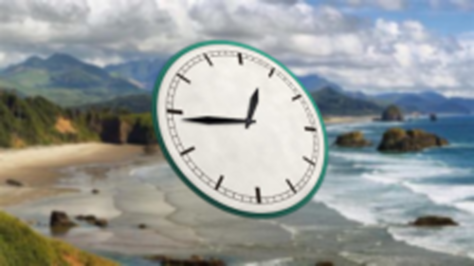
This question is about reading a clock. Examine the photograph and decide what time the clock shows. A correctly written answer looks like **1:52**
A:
**12:44**
